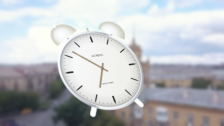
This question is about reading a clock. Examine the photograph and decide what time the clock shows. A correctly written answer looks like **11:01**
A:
**6:52**
